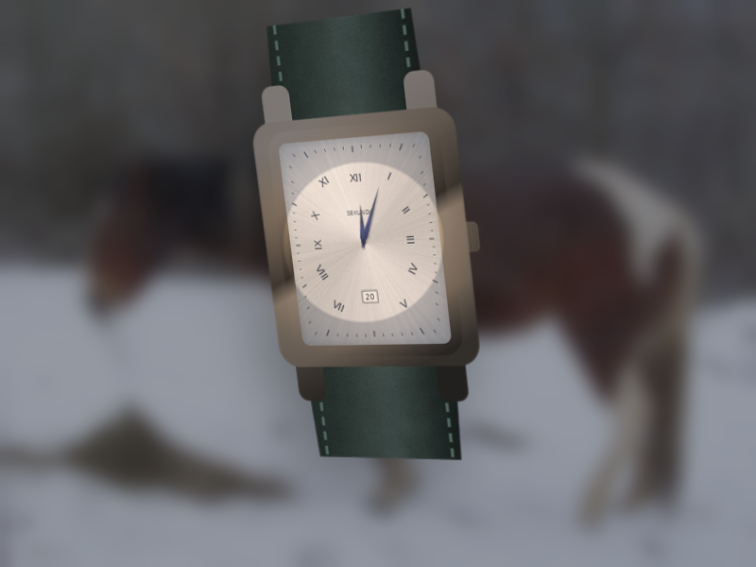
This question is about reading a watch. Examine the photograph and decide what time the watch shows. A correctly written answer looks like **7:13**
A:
**12:04**
